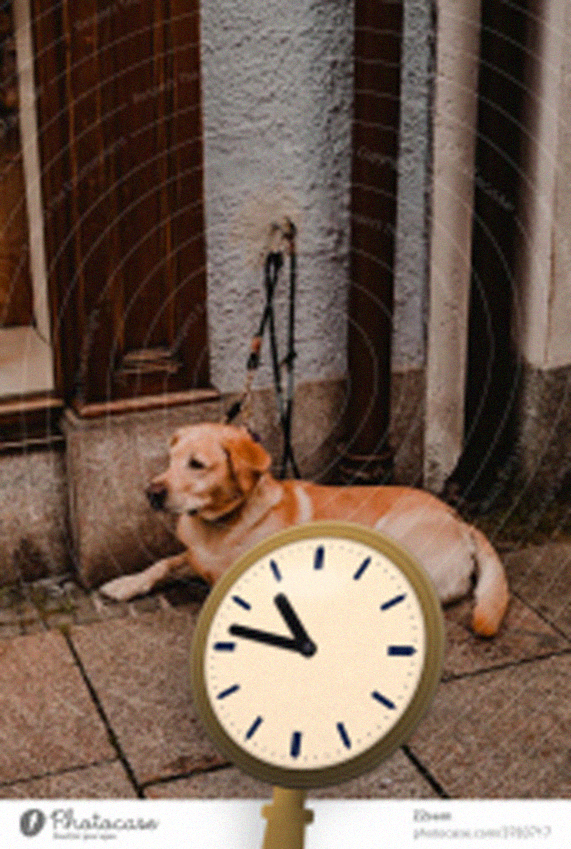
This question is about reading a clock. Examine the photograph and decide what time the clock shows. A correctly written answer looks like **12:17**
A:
**10:47**
